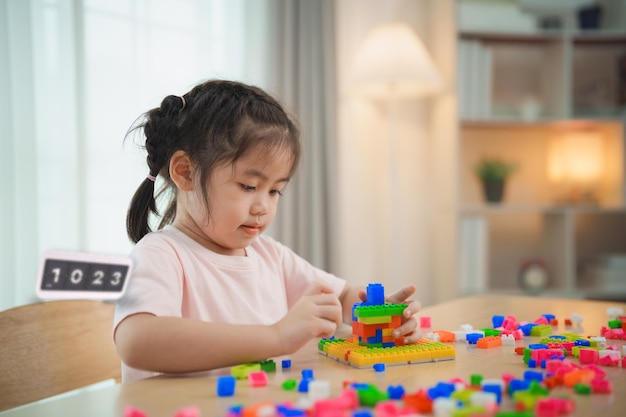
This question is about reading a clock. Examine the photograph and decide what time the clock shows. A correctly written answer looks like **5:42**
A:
**10:23**
